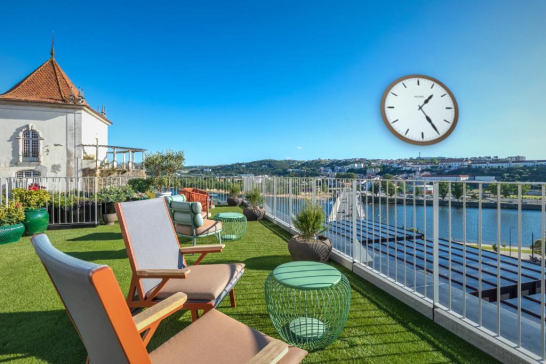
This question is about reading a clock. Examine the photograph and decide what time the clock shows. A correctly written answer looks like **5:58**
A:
**1:25**
